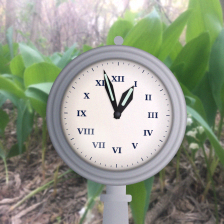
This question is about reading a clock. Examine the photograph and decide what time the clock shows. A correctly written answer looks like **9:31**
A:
**12:57**
